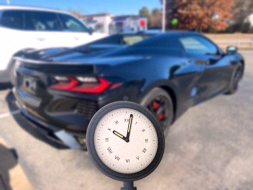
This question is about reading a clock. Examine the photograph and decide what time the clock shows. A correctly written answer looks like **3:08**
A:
**10:02**
